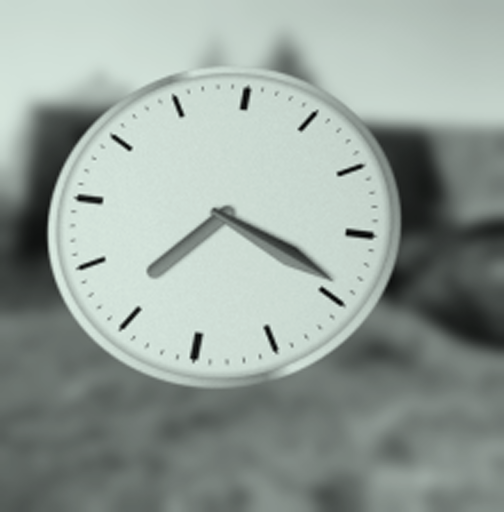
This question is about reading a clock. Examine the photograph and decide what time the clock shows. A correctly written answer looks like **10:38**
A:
**7:19**
